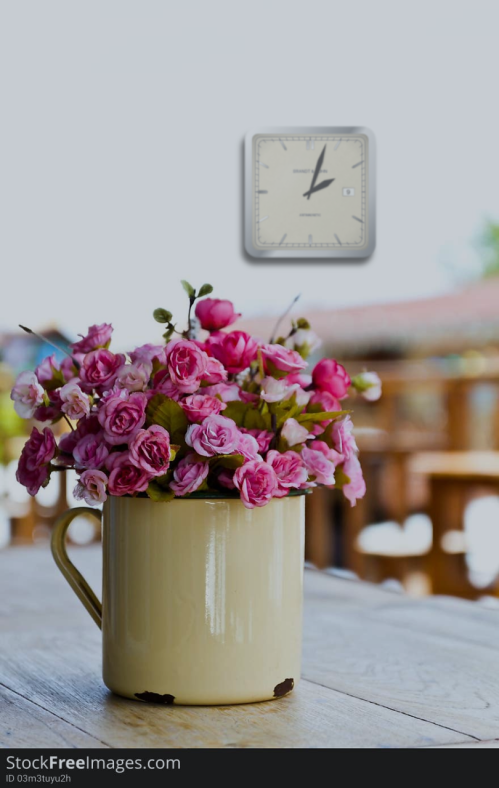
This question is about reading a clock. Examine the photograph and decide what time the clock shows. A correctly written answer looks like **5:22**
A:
**2:03**
